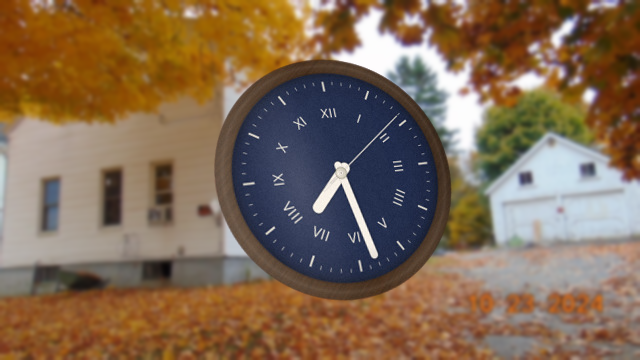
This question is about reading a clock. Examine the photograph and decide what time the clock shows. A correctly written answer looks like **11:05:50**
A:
**7:28:09**
